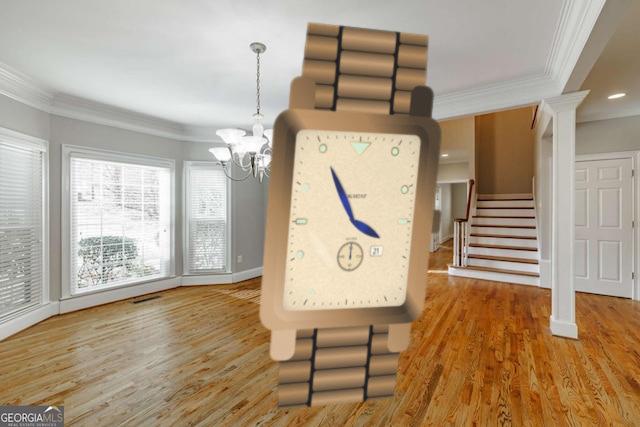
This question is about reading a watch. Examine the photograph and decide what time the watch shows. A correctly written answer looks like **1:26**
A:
**3:55**
